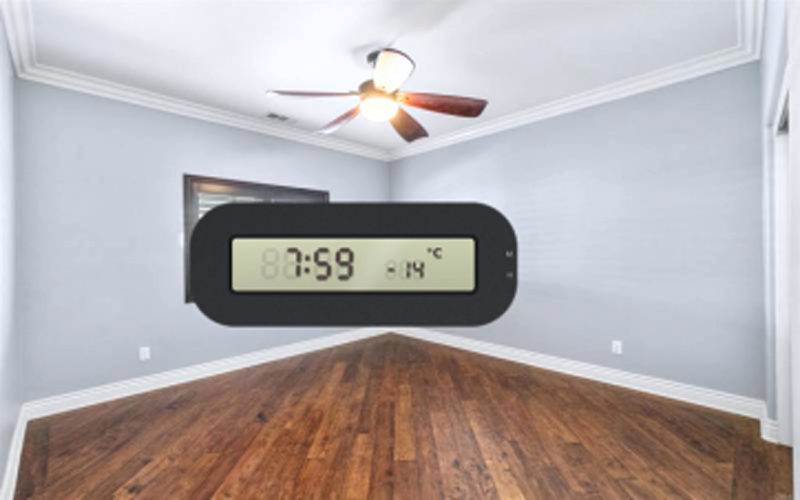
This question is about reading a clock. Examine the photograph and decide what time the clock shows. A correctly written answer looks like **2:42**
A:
**7:59**
